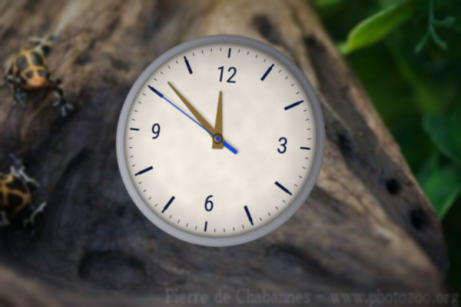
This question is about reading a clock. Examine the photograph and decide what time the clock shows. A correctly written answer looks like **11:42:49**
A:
**11:51:50**
